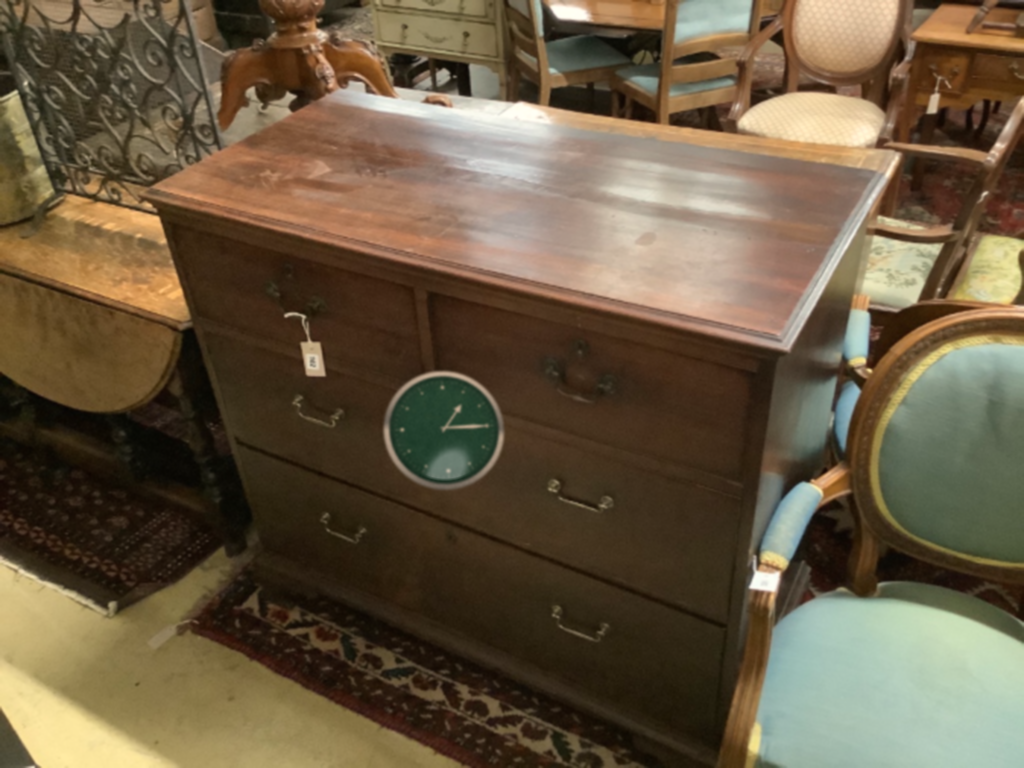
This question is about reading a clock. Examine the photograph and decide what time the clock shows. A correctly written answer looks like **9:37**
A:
**1:15**
